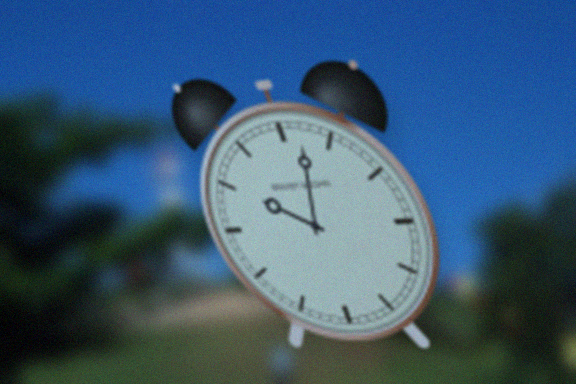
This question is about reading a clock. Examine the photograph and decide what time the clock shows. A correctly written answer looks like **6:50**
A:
**10:02**
